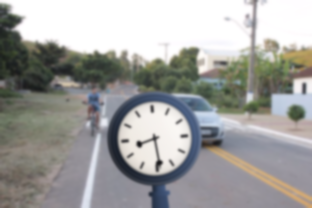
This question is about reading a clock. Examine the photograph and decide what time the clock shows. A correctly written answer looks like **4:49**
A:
**8:29**
